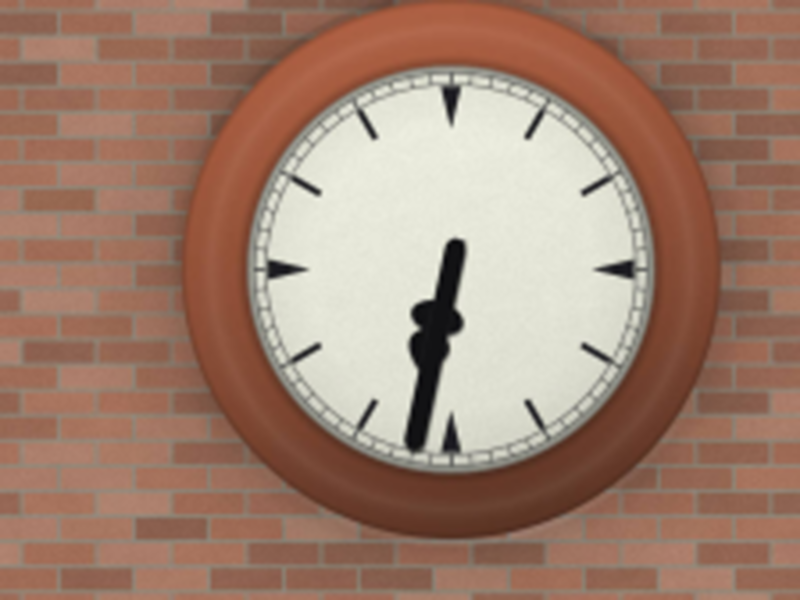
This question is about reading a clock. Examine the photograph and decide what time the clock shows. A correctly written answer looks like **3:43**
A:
**6:32**
